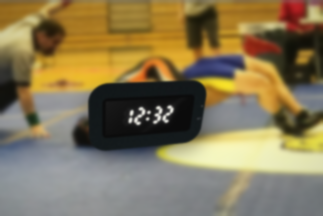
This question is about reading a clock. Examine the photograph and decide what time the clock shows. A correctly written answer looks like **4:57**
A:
**12:32**
